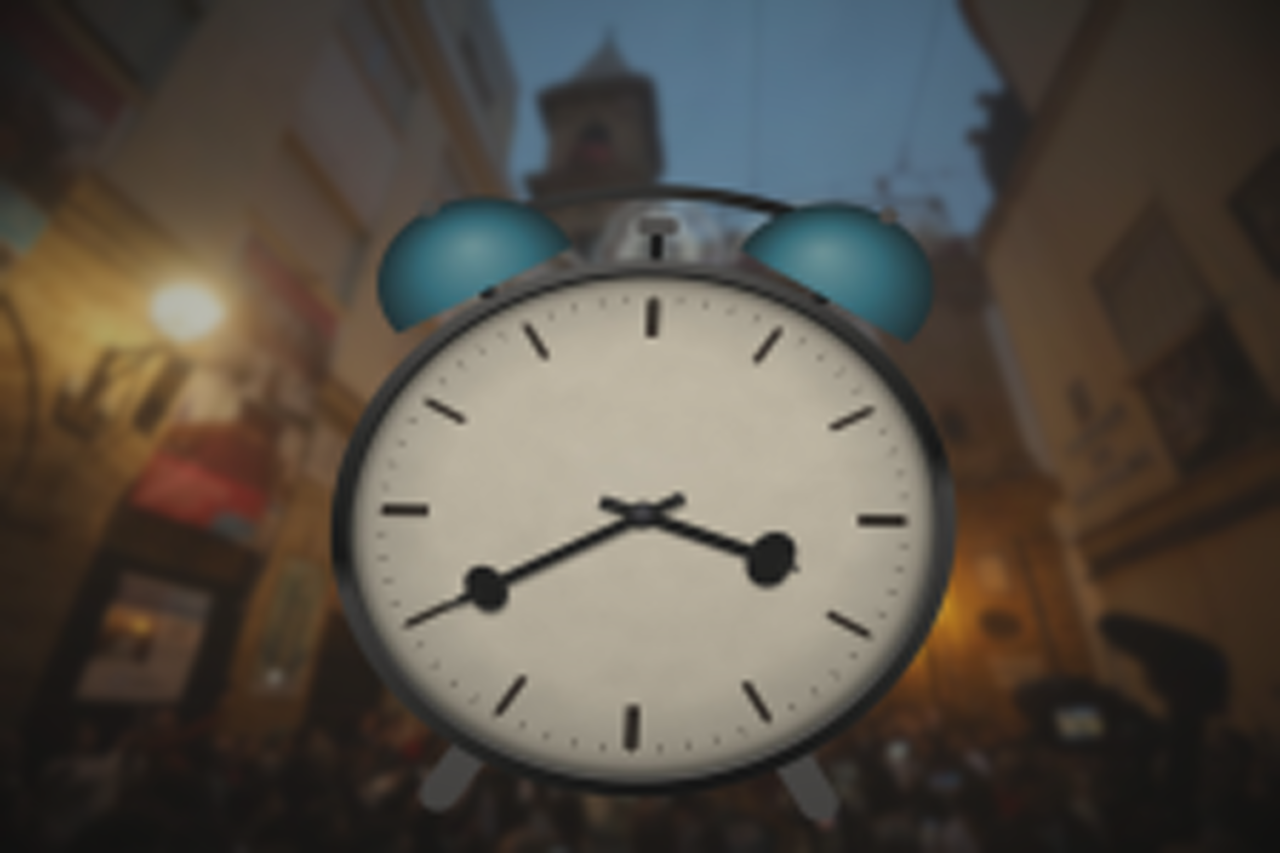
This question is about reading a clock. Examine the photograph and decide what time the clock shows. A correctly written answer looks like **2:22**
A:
**3:40**
